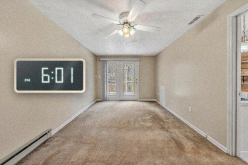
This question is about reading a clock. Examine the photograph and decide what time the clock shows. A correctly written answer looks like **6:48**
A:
**6:01**
